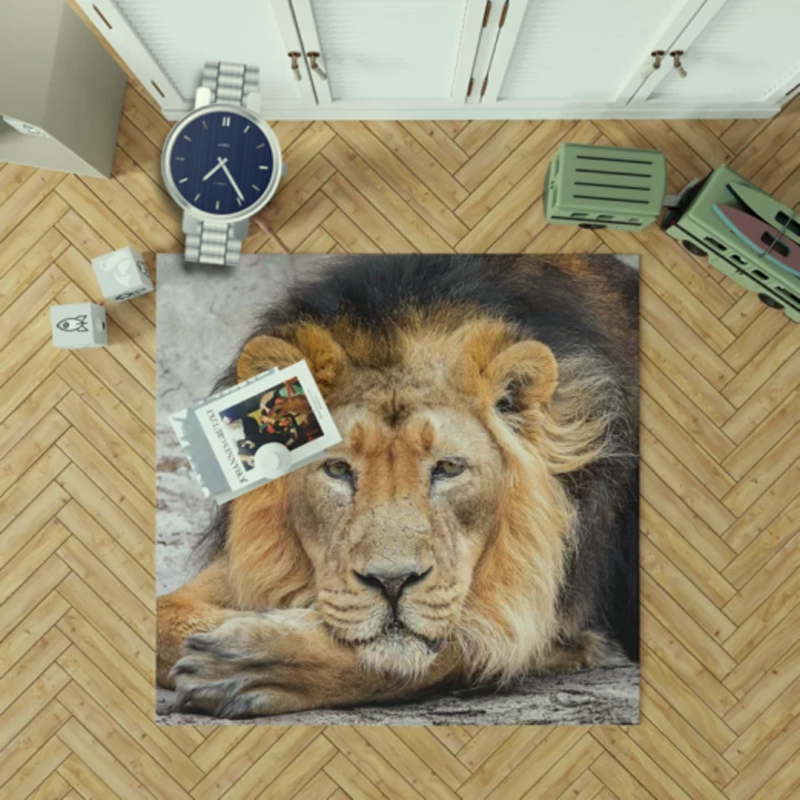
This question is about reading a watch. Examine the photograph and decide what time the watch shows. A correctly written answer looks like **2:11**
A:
**7:24**
